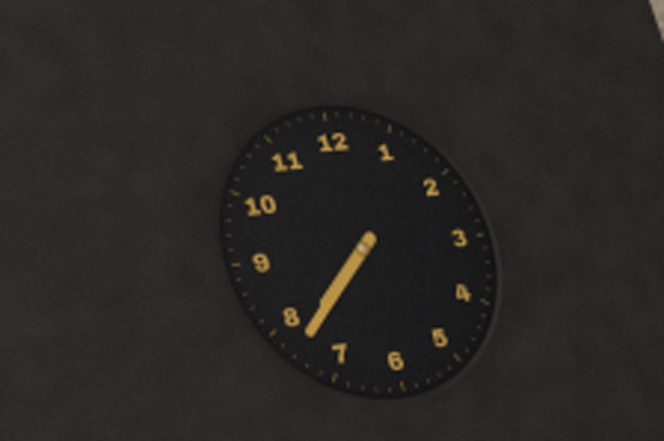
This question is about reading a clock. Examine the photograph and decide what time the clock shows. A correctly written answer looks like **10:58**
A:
**7:38**
